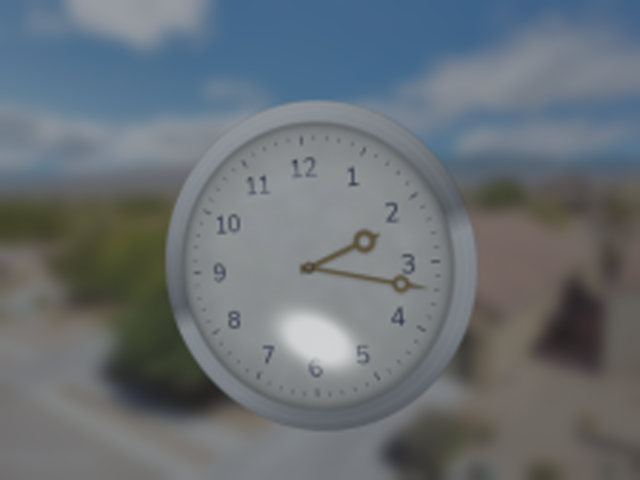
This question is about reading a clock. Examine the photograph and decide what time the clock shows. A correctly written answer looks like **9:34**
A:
**2:17**
